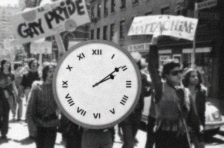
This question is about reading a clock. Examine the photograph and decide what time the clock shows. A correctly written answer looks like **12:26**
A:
**2:09**
